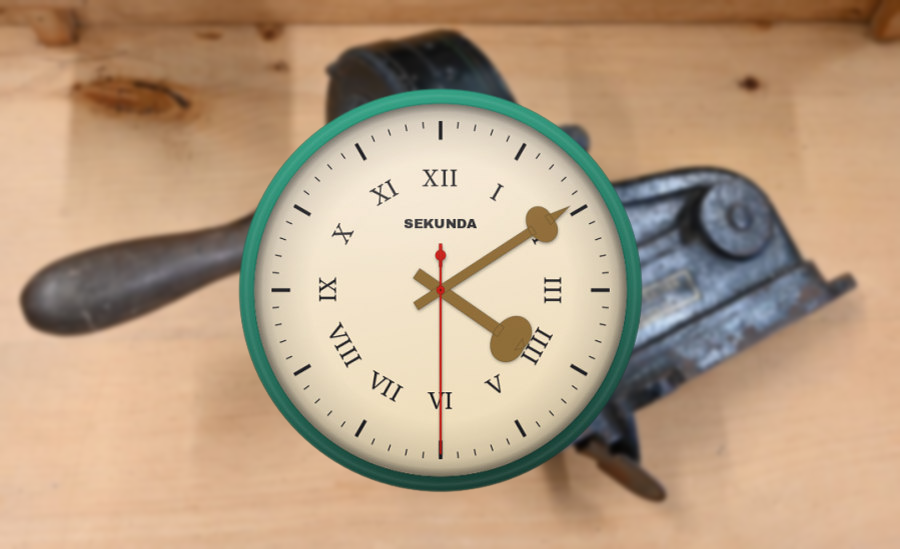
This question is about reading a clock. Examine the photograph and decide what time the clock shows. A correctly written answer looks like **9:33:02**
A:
**4:09:30**
